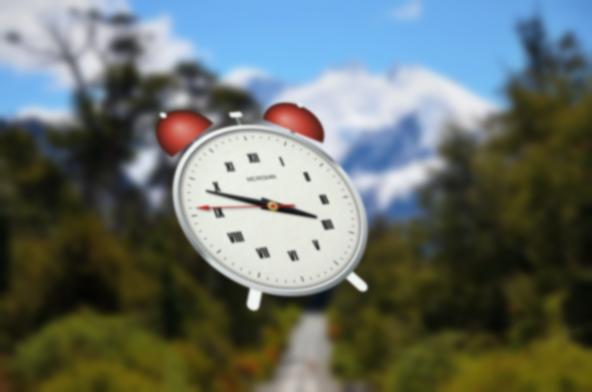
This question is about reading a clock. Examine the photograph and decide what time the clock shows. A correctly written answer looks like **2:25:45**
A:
**3:48:46**
